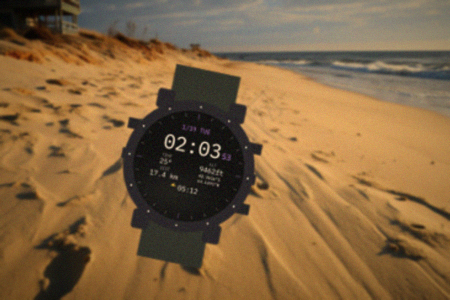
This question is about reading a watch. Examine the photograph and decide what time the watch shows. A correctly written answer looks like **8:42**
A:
**2:03**
